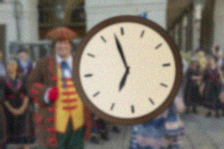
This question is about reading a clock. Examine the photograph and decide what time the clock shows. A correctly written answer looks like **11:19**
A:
**6:58**
